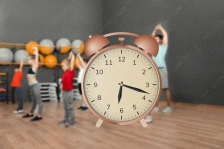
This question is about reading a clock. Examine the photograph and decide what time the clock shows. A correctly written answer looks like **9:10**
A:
**6:18**
